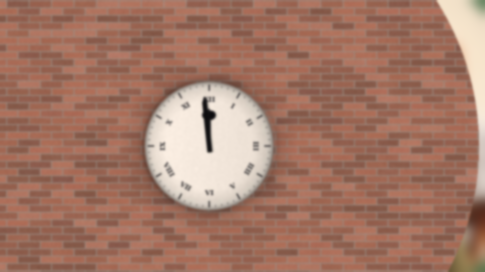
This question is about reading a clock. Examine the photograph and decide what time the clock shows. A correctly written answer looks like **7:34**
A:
**11:59**
